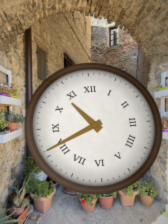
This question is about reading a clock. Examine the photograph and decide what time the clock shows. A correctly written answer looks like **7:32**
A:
**10:41**
